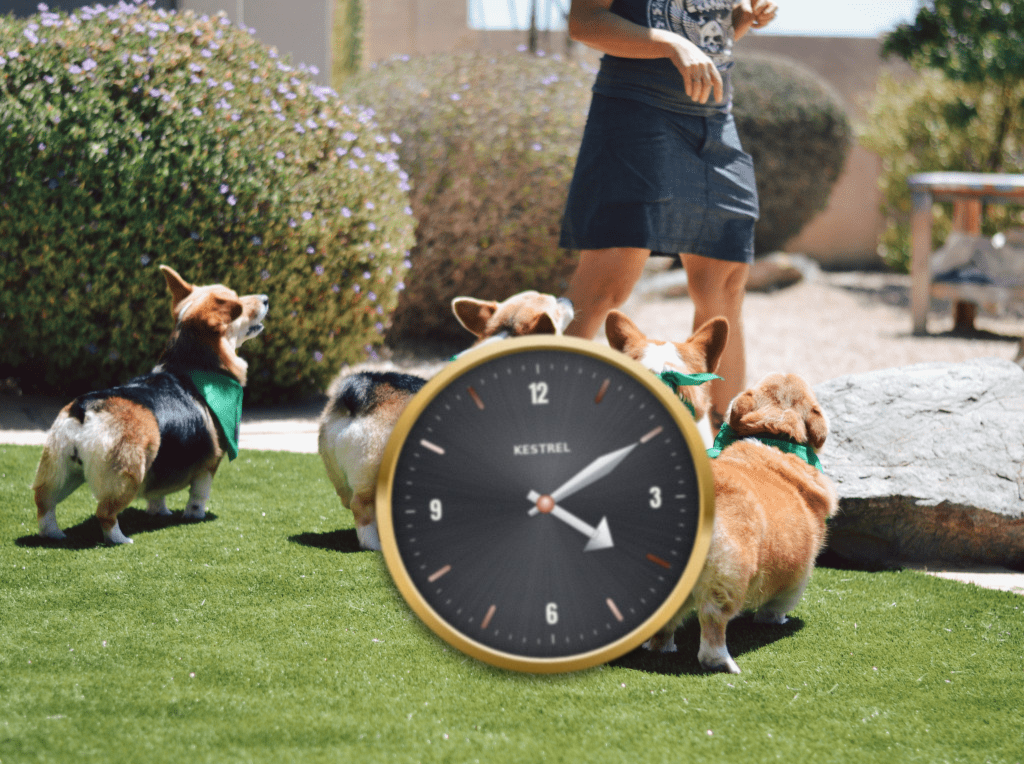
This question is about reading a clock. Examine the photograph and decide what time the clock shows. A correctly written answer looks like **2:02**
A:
**4:10**
